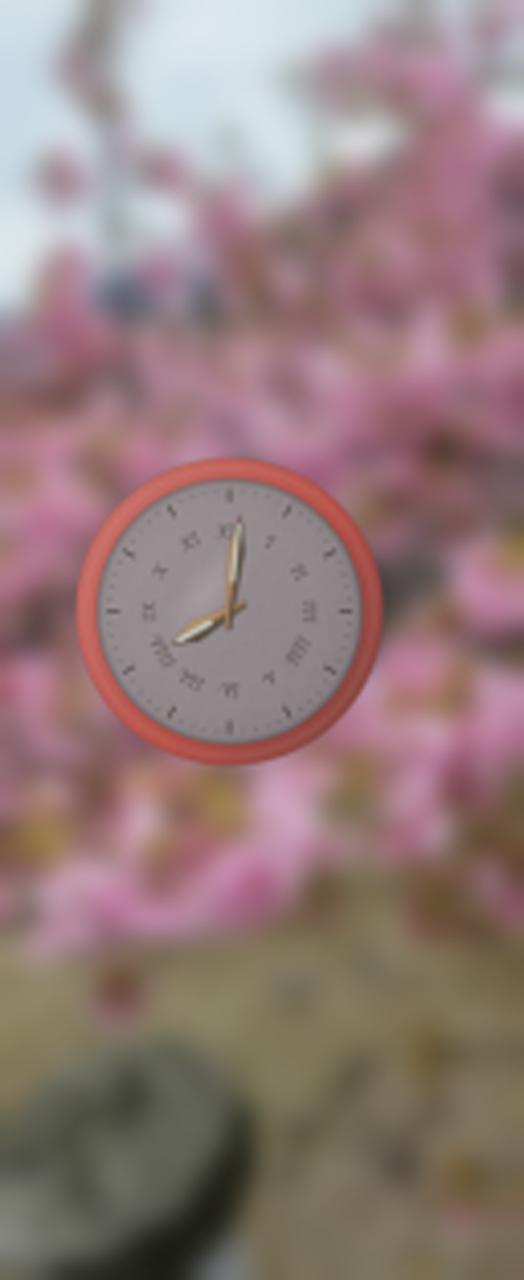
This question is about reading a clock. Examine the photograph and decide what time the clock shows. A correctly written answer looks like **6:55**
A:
**8:01**
